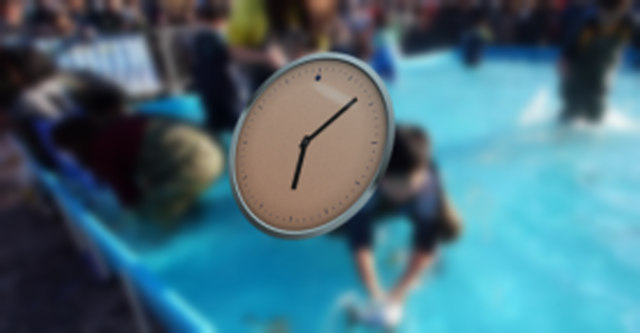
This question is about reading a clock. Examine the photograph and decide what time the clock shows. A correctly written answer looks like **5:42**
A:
**6:08**
